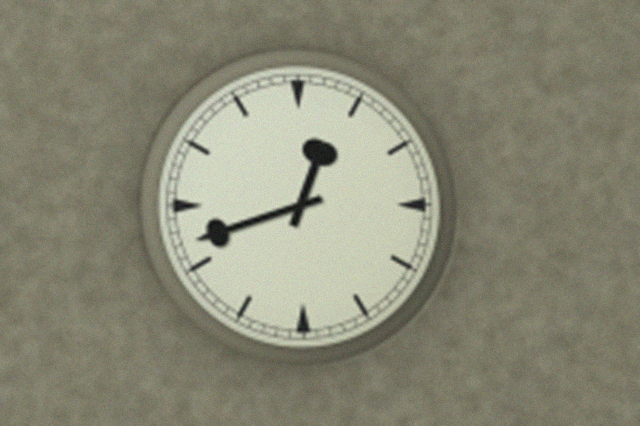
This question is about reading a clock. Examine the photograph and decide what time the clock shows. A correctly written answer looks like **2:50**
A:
**12:42**
